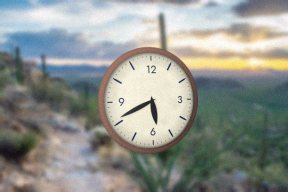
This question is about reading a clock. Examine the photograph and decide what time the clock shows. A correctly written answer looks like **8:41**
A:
**5:41**
